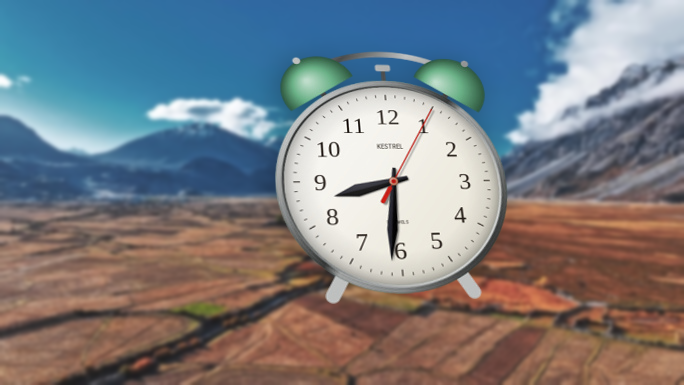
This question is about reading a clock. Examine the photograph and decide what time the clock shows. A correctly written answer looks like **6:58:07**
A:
**8:31:05**
